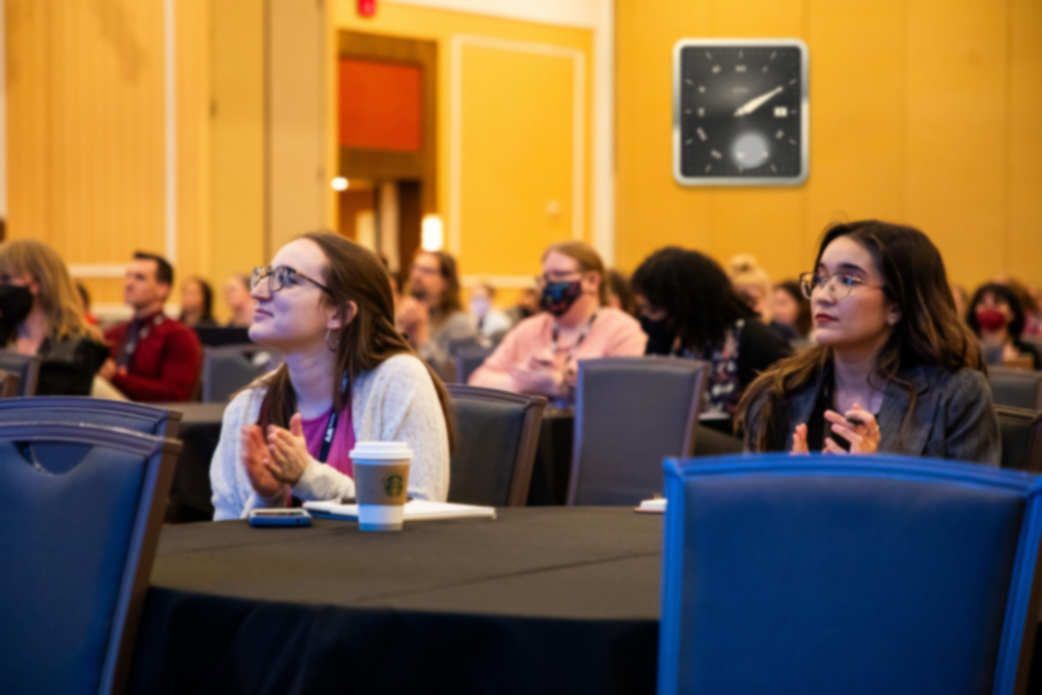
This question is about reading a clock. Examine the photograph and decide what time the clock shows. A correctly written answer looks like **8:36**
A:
**2:10**
